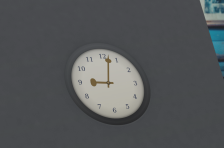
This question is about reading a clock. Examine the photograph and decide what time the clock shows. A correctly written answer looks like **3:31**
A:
**9:02**
